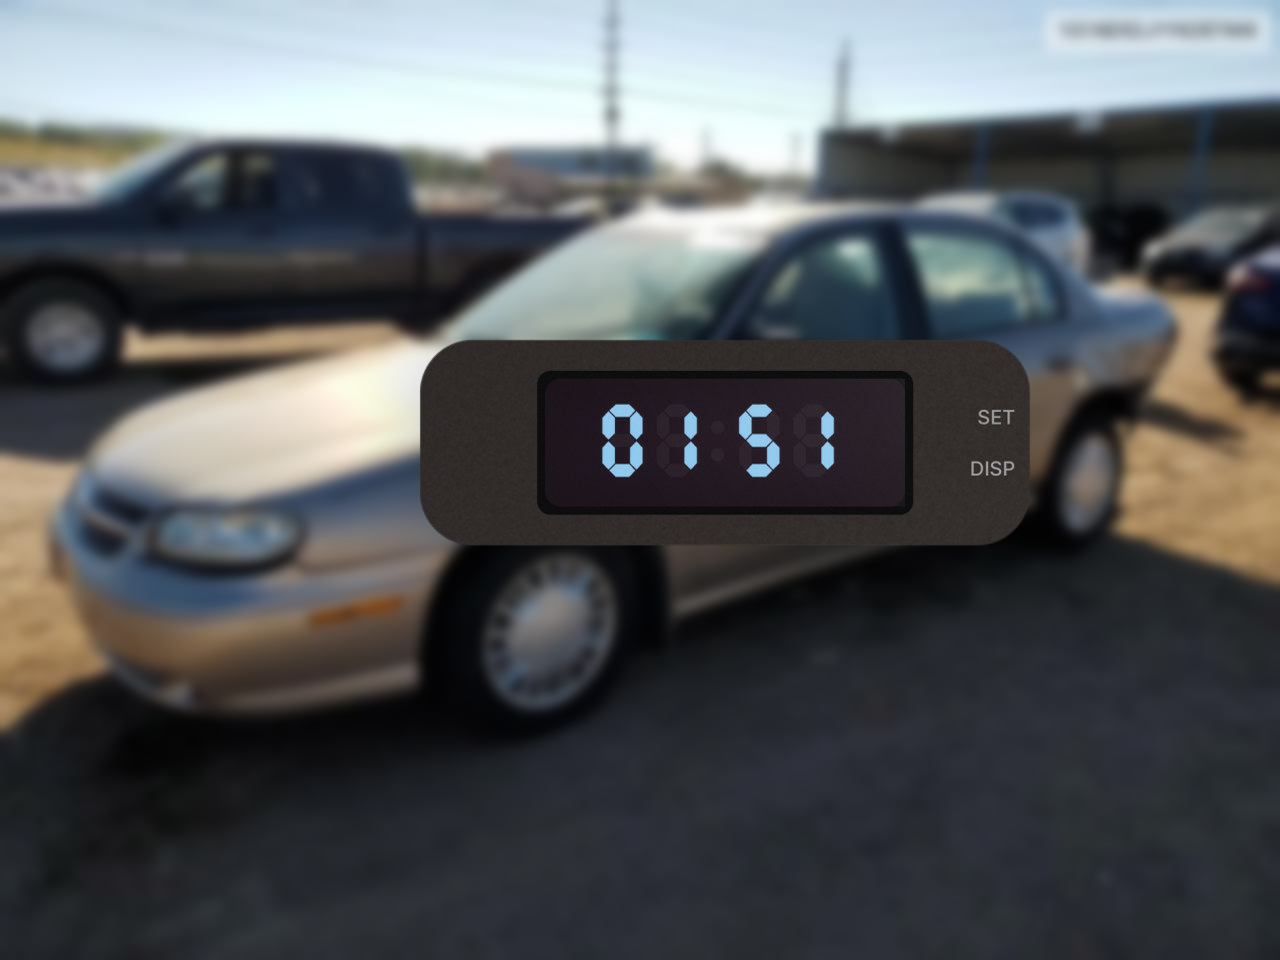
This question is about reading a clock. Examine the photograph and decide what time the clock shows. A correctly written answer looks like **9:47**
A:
**1:51**
